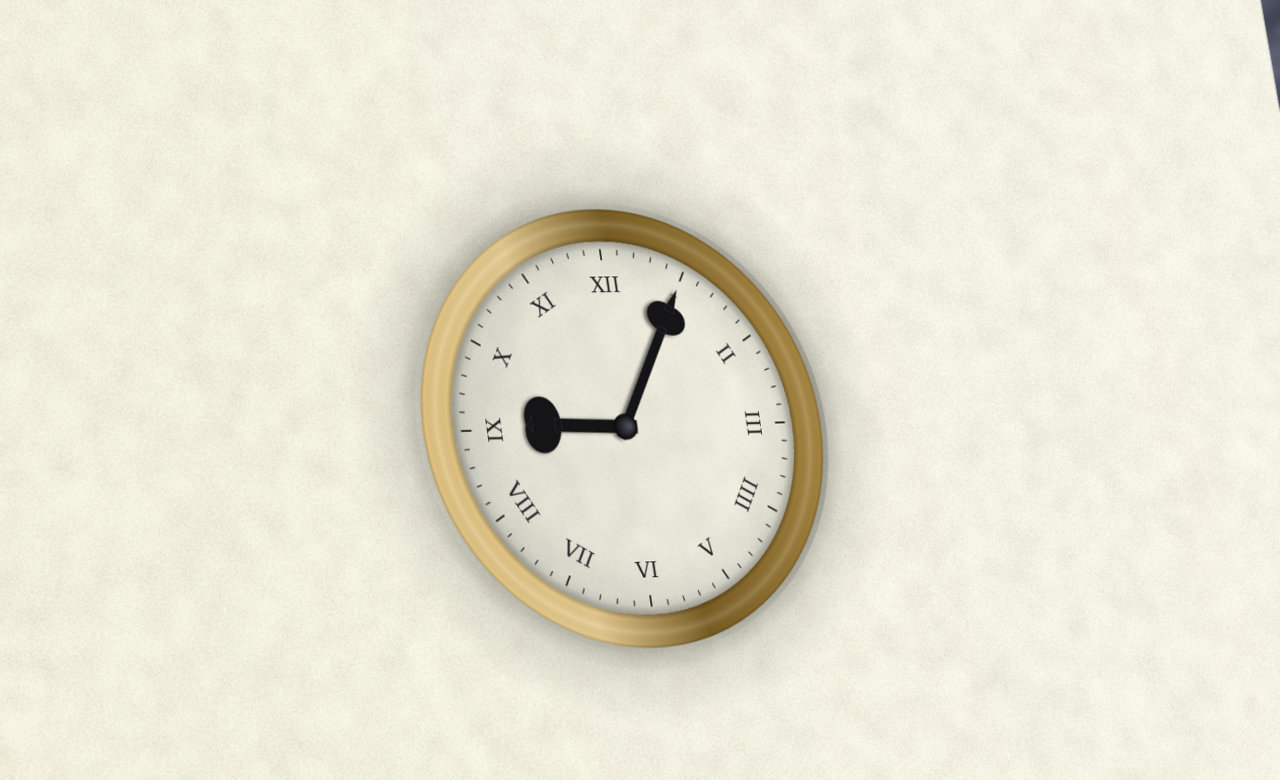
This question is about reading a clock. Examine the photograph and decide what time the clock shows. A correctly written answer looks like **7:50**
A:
**9:05**
